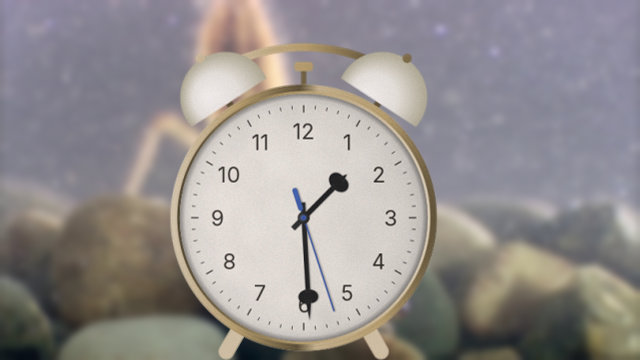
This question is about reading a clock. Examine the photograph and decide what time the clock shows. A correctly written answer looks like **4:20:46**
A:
**1:29:27**
